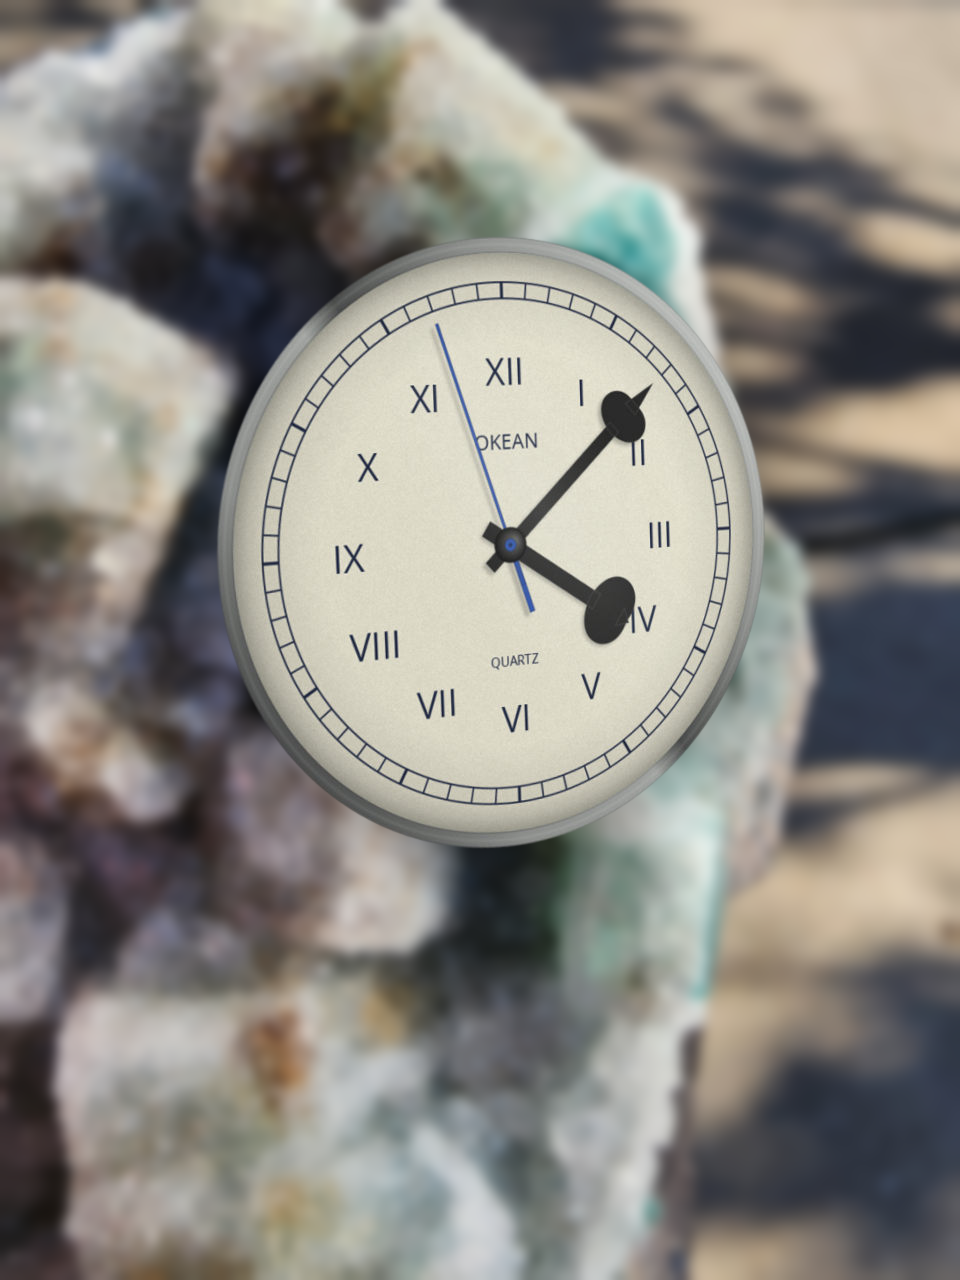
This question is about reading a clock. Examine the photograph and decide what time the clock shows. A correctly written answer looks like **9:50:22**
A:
**4:07:57**
